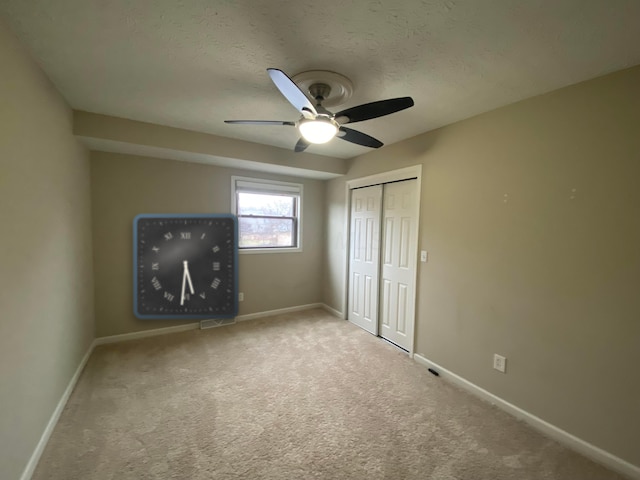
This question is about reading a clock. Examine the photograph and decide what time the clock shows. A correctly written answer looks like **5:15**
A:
**5:31**
